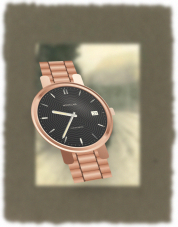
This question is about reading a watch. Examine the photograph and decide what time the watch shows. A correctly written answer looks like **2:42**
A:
**9:36**
